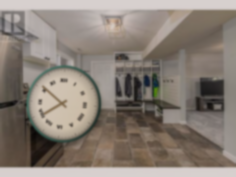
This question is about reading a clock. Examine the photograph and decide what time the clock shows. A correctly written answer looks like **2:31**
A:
**7:51**
